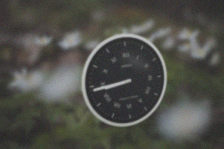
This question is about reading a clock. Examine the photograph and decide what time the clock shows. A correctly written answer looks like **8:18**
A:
**8:44**
